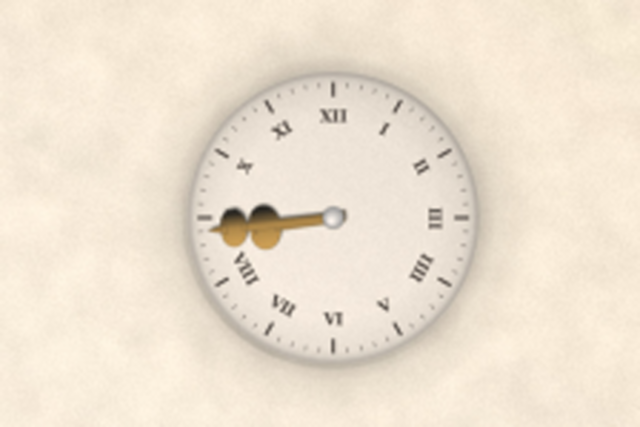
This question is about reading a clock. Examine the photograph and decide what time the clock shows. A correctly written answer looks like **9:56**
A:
**8:44**
